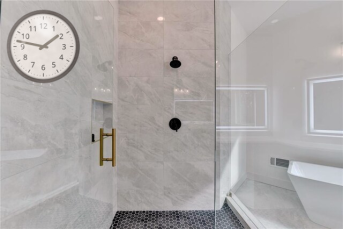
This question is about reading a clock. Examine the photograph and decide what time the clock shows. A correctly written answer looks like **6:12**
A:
**1:47**
